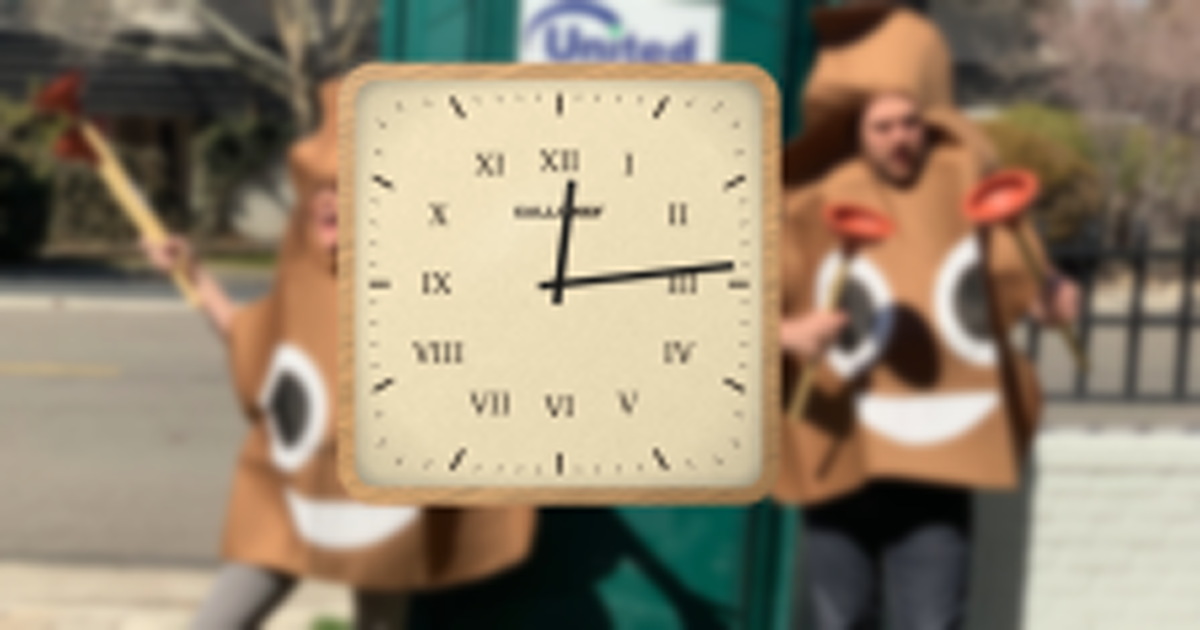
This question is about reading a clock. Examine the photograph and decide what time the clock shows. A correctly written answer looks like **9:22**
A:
**12:14**
